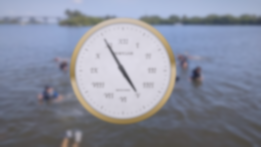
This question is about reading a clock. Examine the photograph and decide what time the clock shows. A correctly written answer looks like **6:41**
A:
**4:55**
